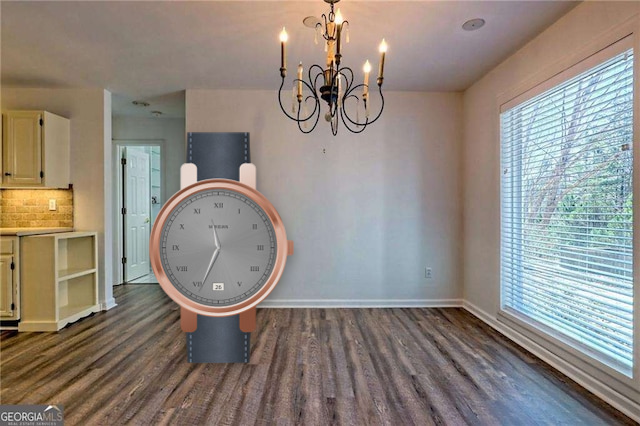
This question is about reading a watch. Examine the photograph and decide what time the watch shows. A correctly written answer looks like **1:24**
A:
**11:34**
